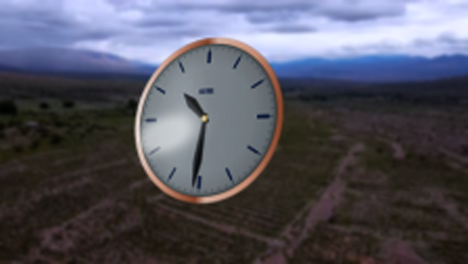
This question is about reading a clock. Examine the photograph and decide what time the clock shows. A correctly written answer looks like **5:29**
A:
**10:31**
